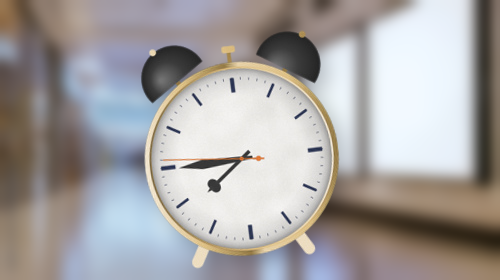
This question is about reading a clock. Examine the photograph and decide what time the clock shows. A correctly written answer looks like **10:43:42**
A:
**7:44:46**
